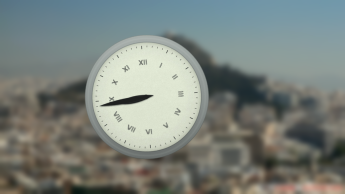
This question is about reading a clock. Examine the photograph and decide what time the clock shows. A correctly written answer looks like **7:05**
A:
**8:44**
